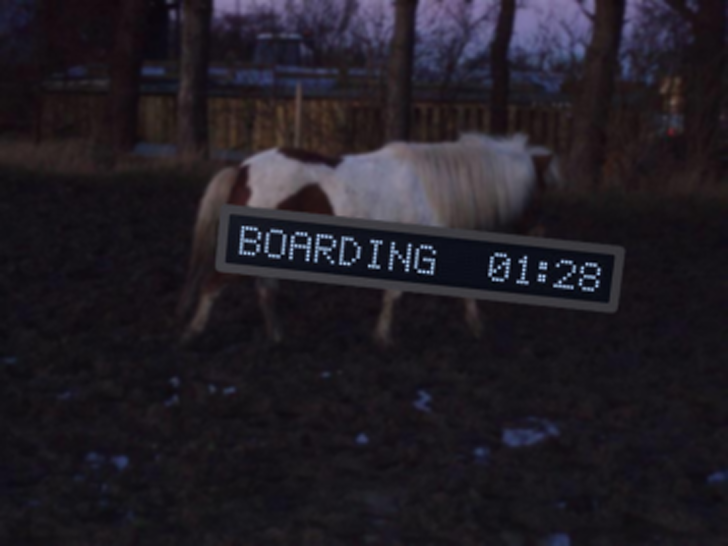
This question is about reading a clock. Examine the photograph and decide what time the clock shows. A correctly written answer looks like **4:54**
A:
**1:28**
